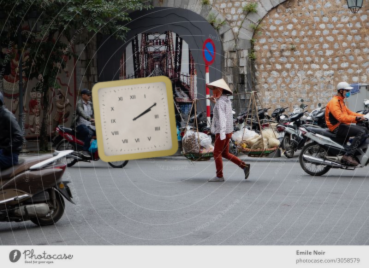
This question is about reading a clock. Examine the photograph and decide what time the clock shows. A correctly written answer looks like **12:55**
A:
**2:10**
